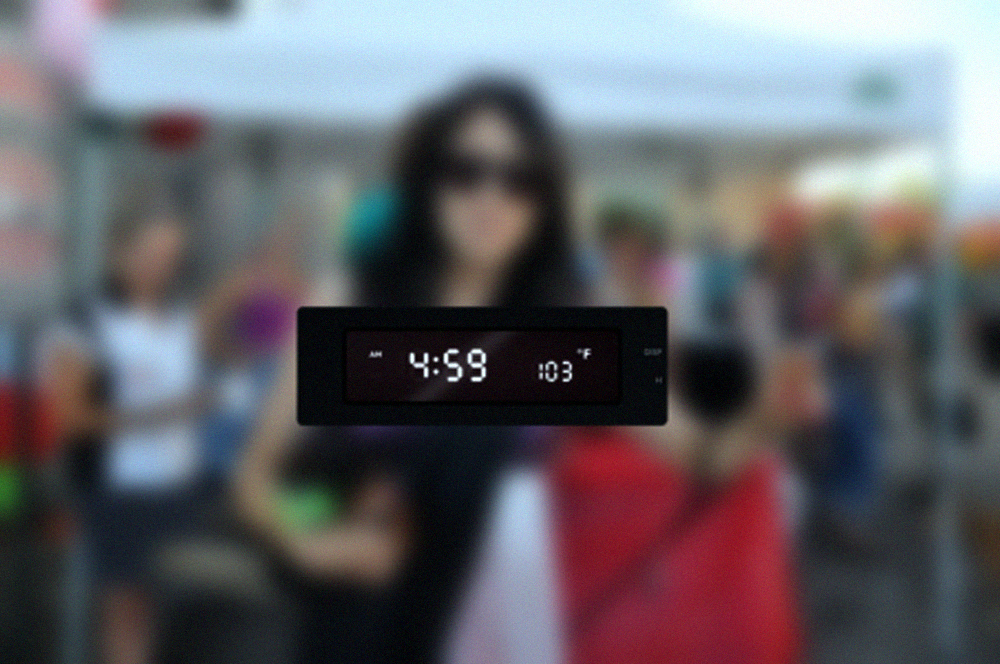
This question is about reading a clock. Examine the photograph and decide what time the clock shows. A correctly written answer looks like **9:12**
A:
**4:59**
